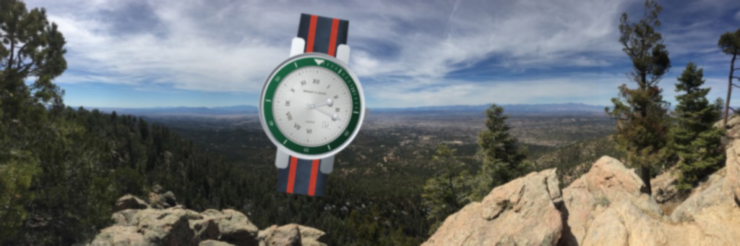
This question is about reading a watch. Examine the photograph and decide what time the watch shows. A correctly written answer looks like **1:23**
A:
**2:18**
